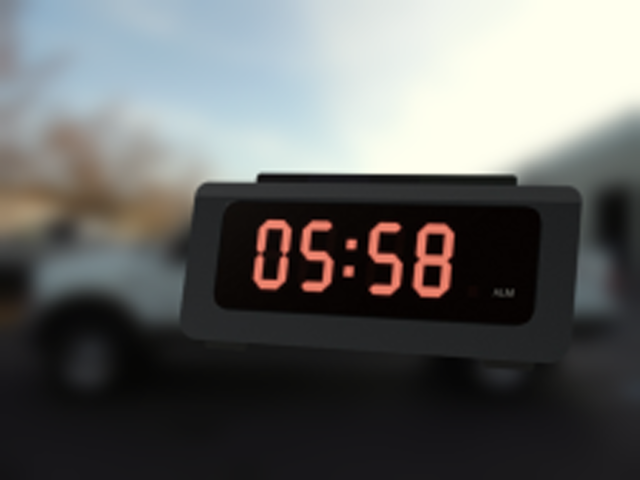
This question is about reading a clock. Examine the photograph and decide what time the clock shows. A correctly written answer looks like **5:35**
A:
**5:58**
